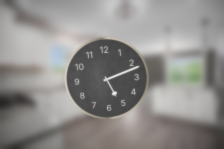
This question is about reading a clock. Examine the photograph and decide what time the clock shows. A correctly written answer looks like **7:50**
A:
**5:12**
